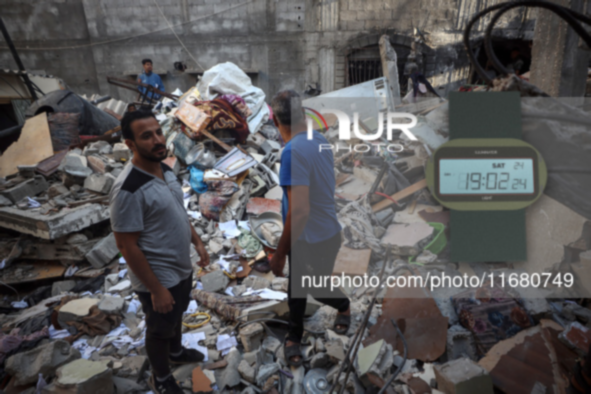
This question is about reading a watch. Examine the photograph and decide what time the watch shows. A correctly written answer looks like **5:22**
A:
**19:02**
